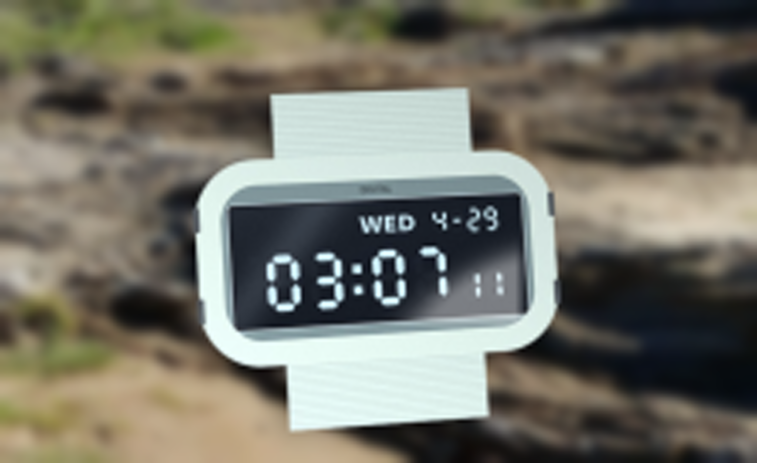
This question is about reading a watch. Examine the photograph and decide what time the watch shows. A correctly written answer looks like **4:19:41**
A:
**3:07:11**
